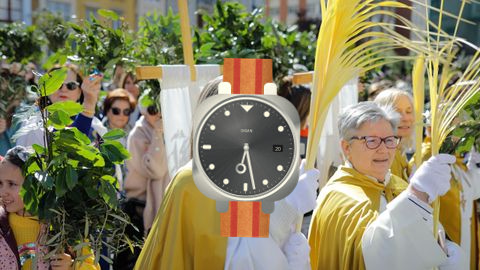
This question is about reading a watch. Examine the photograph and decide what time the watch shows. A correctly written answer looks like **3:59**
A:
**6:28**
